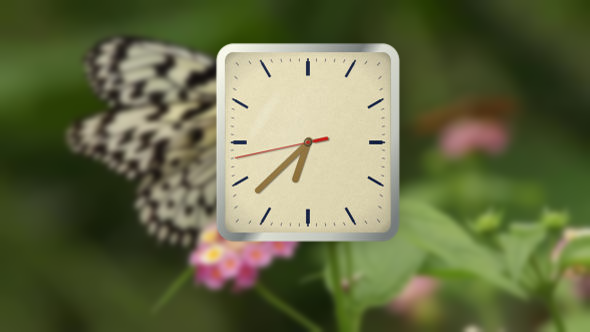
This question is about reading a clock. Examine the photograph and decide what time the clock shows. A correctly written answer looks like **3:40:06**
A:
**6:37:43**
